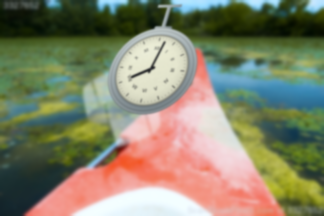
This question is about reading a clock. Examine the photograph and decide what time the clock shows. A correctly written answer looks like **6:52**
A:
**8:02**
